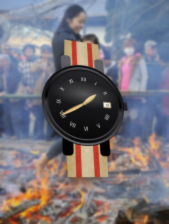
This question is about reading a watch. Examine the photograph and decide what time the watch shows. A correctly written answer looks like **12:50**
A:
**1:40**
